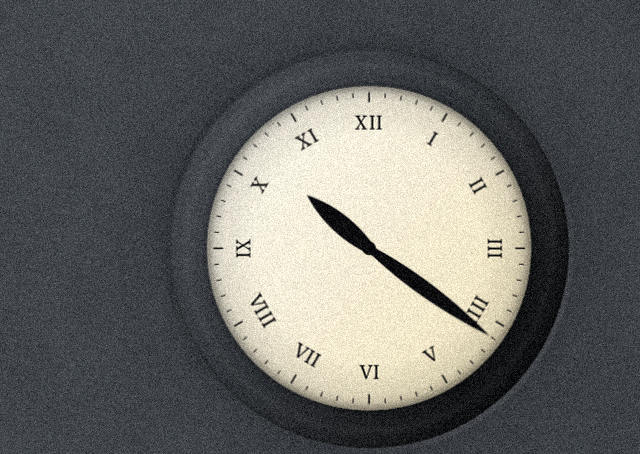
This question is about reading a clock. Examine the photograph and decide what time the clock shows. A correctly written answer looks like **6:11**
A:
**10:21**
